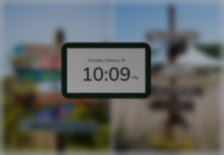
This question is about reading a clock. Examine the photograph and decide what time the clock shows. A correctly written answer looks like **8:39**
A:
**10:09**
